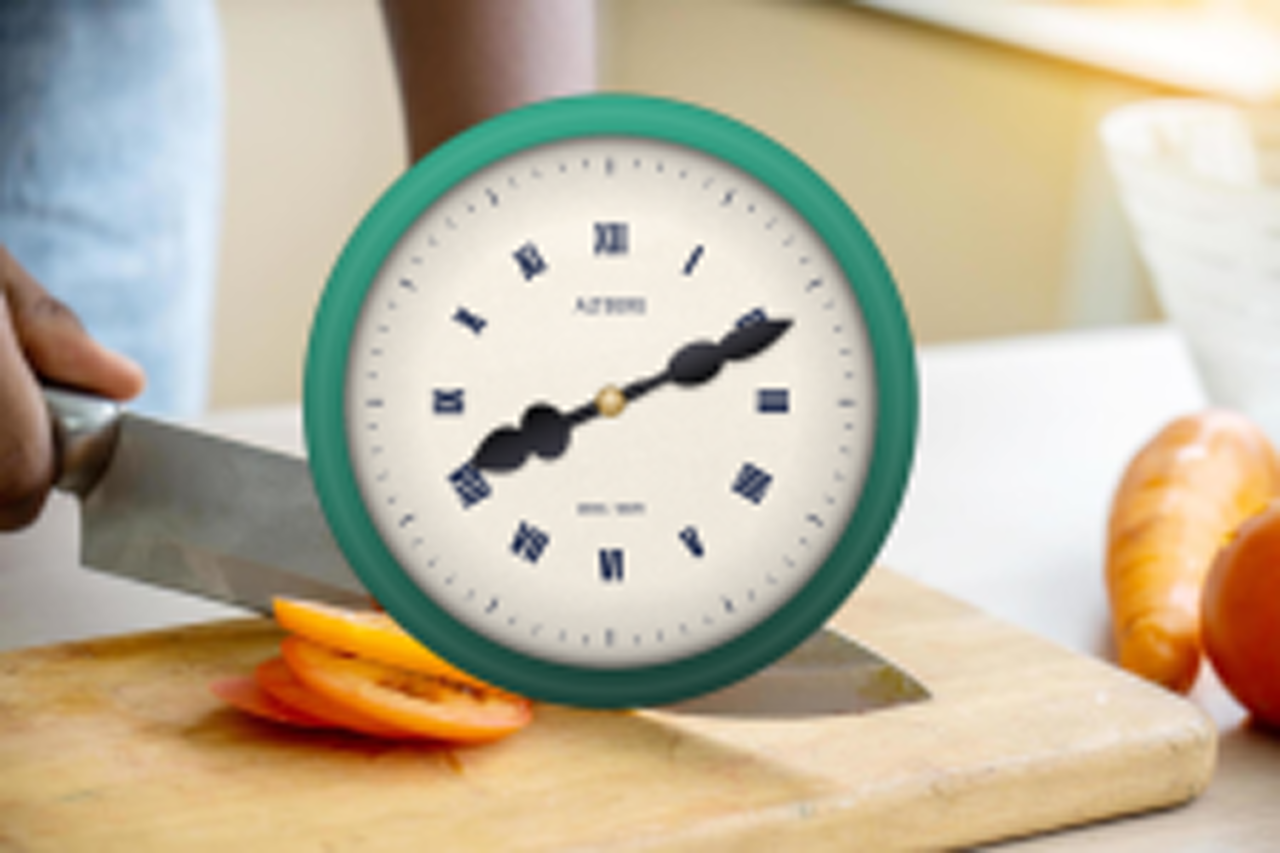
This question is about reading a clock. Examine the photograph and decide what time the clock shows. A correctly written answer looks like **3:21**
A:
**8:11**
